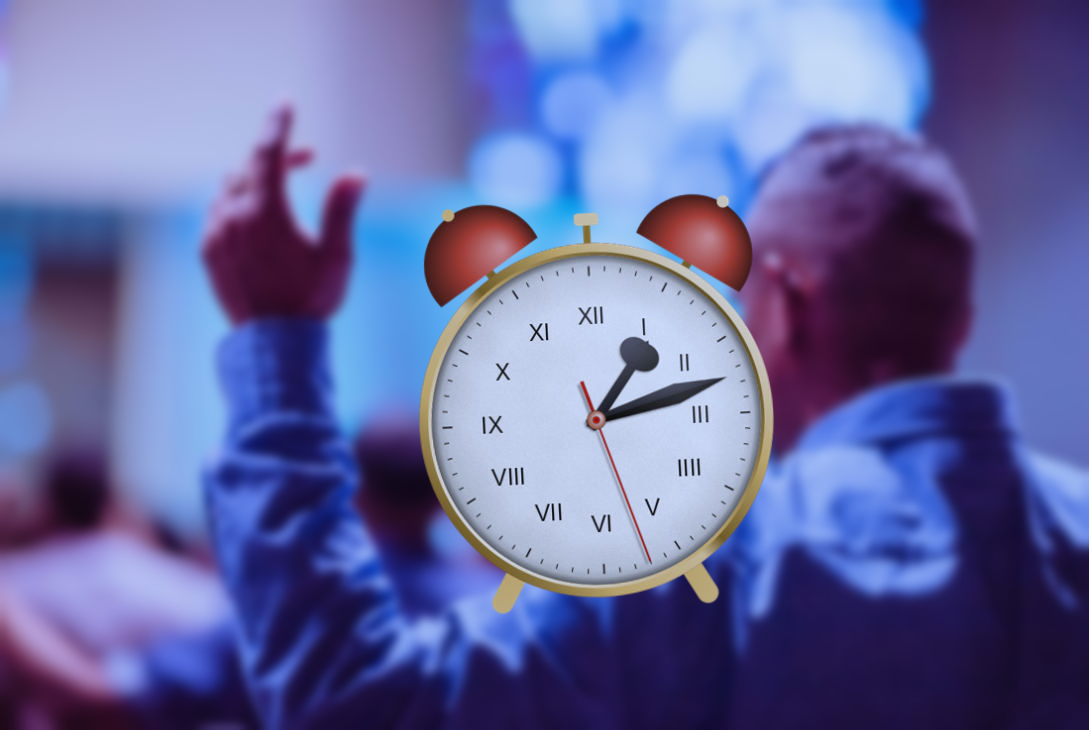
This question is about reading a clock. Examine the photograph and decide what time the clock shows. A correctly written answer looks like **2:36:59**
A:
**1:12:27**
